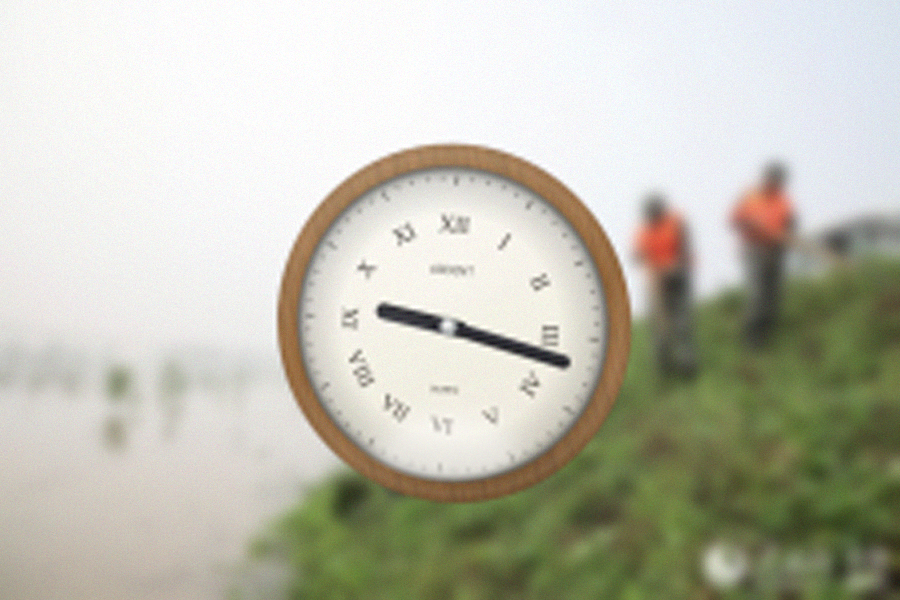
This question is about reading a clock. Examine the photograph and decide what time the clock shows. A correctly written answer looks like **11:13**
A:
**9:17**
